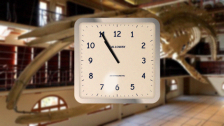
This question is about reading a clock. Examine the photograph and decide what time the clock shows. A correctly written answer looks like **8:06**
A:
**10:55**
